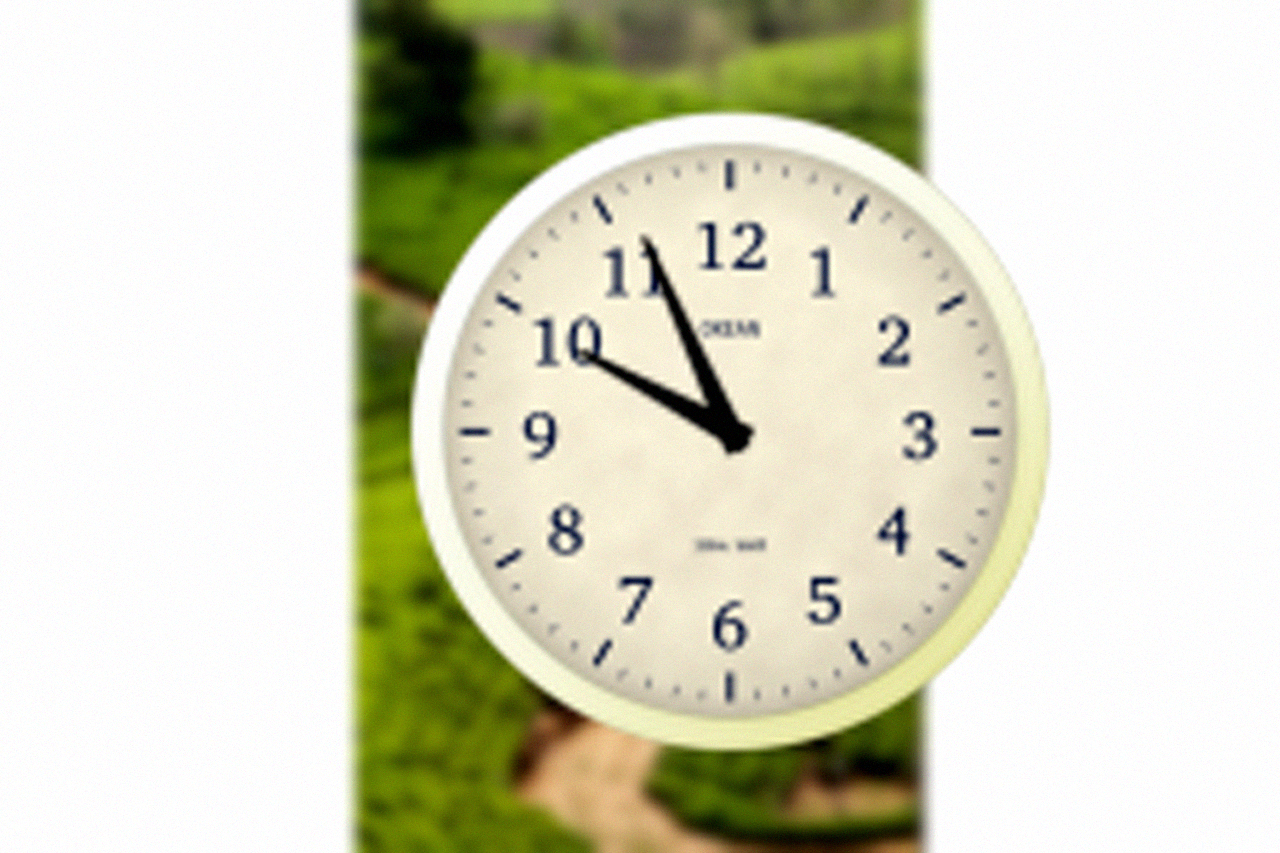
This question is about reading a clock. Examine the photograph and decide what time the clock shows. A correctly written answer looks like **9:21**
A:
**9:56**
